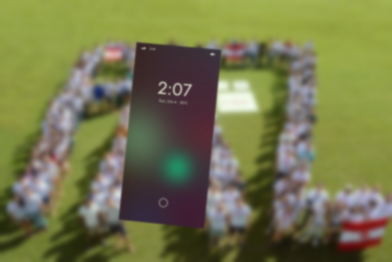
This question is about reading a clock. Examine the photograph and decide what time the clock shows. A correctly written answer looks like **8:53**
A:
**2:07**
